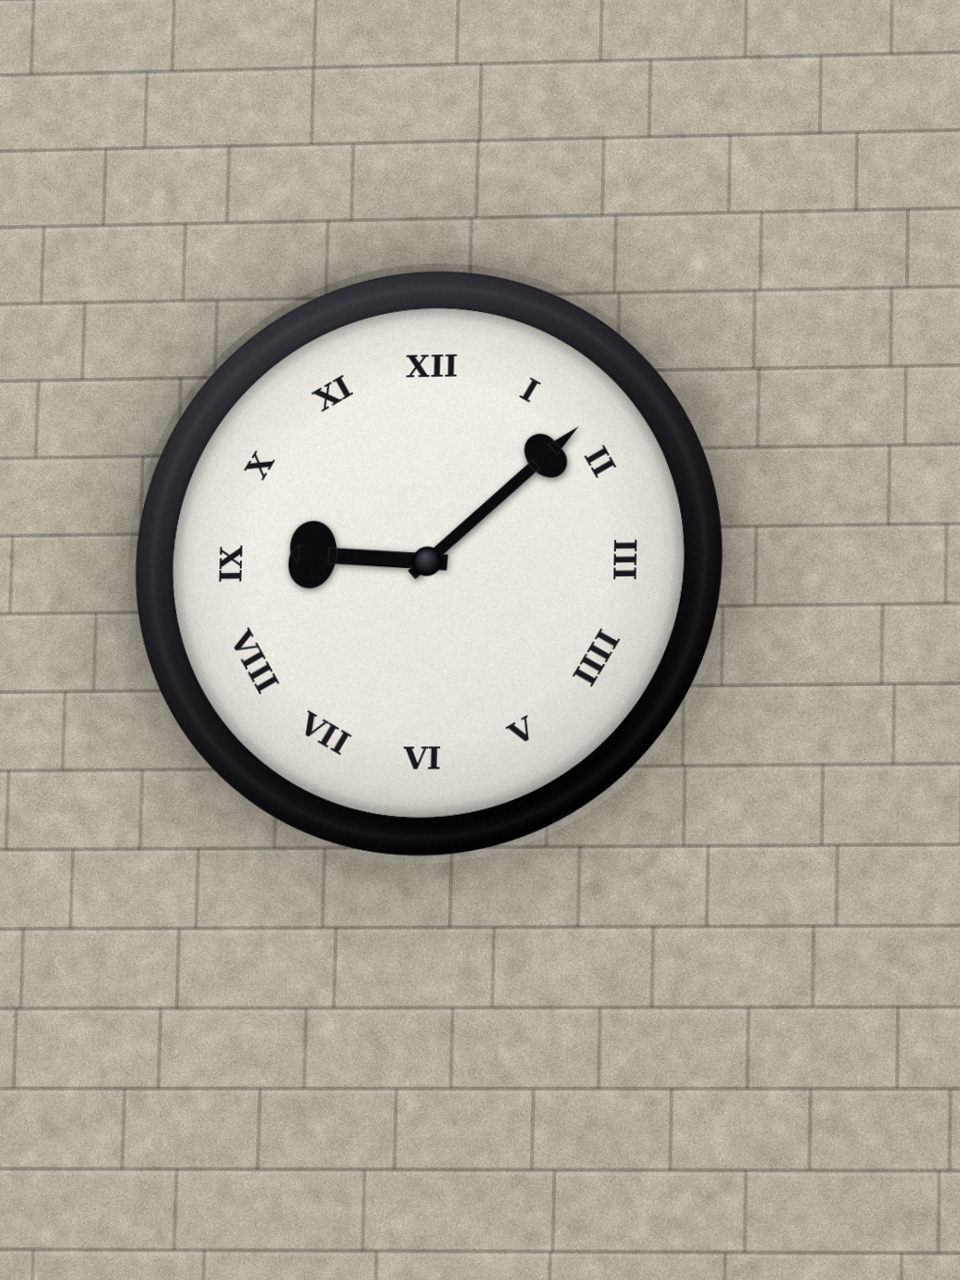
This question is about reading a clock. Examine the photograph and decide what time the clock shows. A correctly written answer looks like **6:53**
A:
**9:08**
